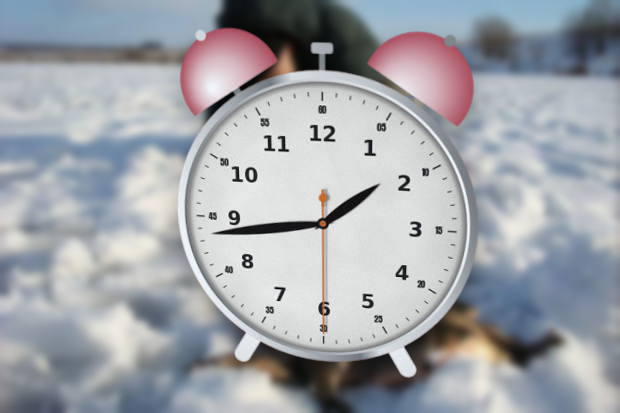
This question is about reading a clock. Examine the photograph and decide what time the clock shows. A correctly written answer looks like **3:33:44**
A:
**1:43:30**
